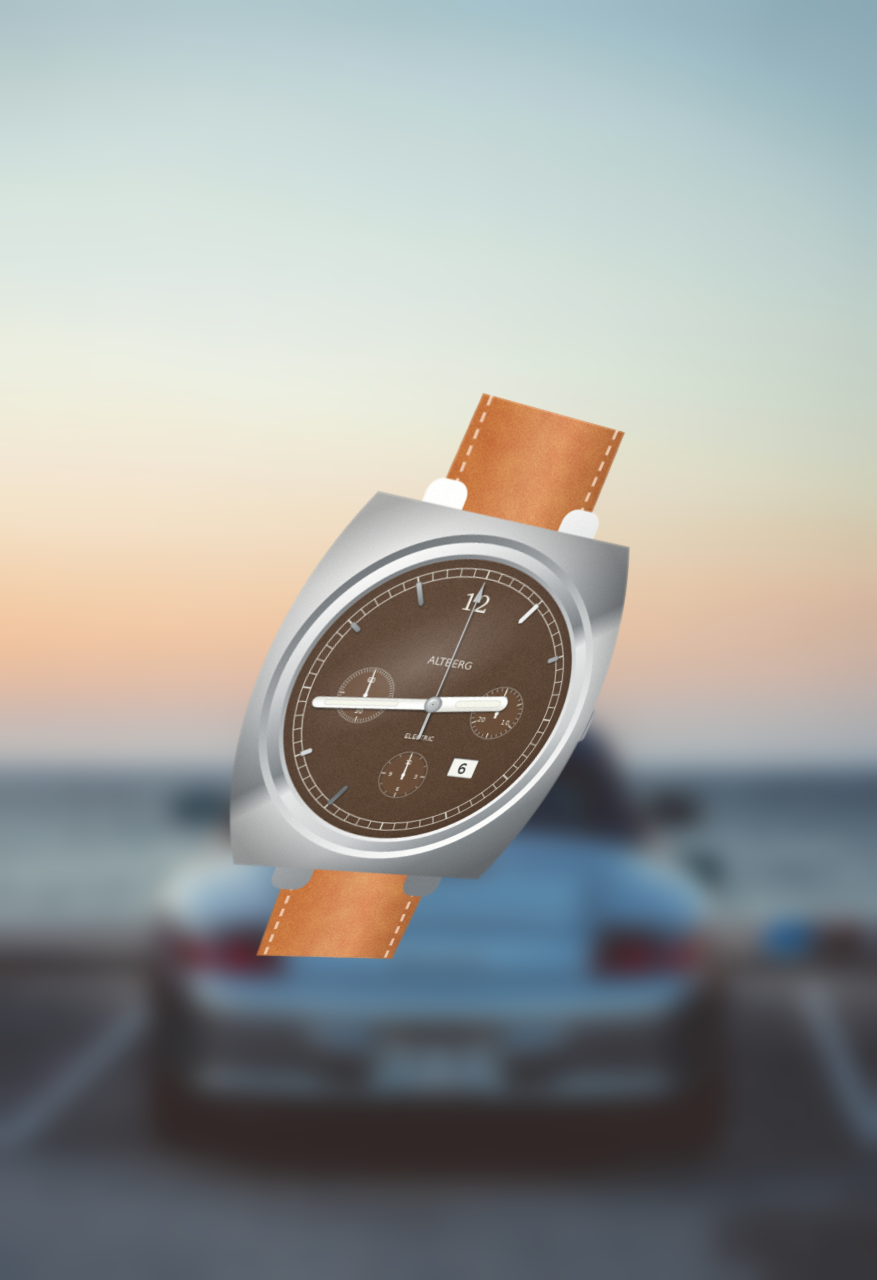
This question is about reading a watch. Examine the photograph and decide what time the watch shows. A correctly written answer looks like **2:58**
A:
**2:44**
